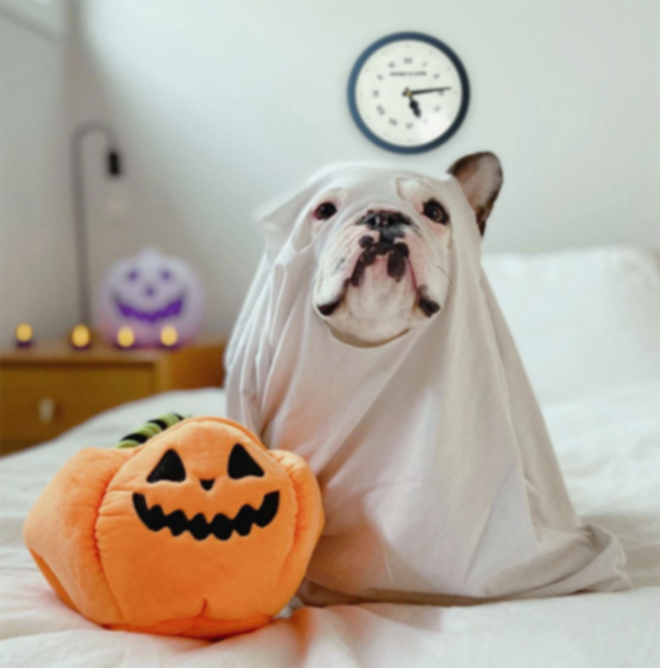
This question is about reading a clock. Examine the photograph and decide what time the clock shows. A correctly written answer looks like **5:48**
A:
**5:14**
